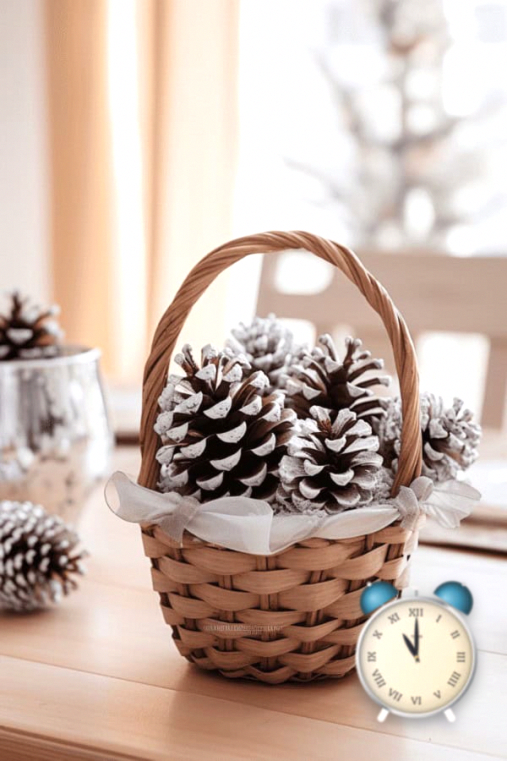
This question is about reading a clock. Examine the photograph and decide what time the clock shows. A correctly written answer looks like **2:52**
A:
**11:00**
